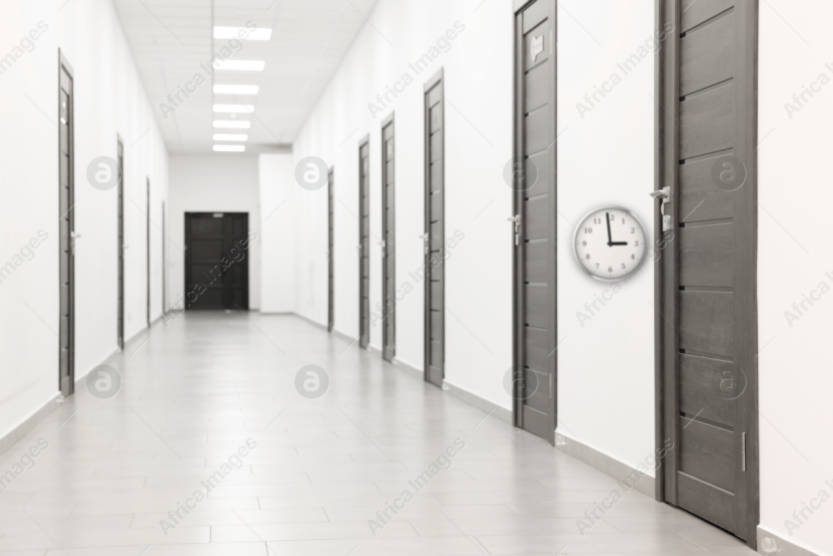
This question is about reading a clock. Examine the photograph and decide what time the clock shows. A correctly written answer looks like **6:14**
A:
**2:59**
